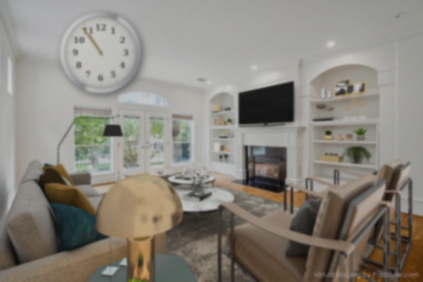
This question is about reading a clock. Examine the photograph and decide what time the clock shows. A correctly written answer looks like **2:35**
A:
**10:54**
